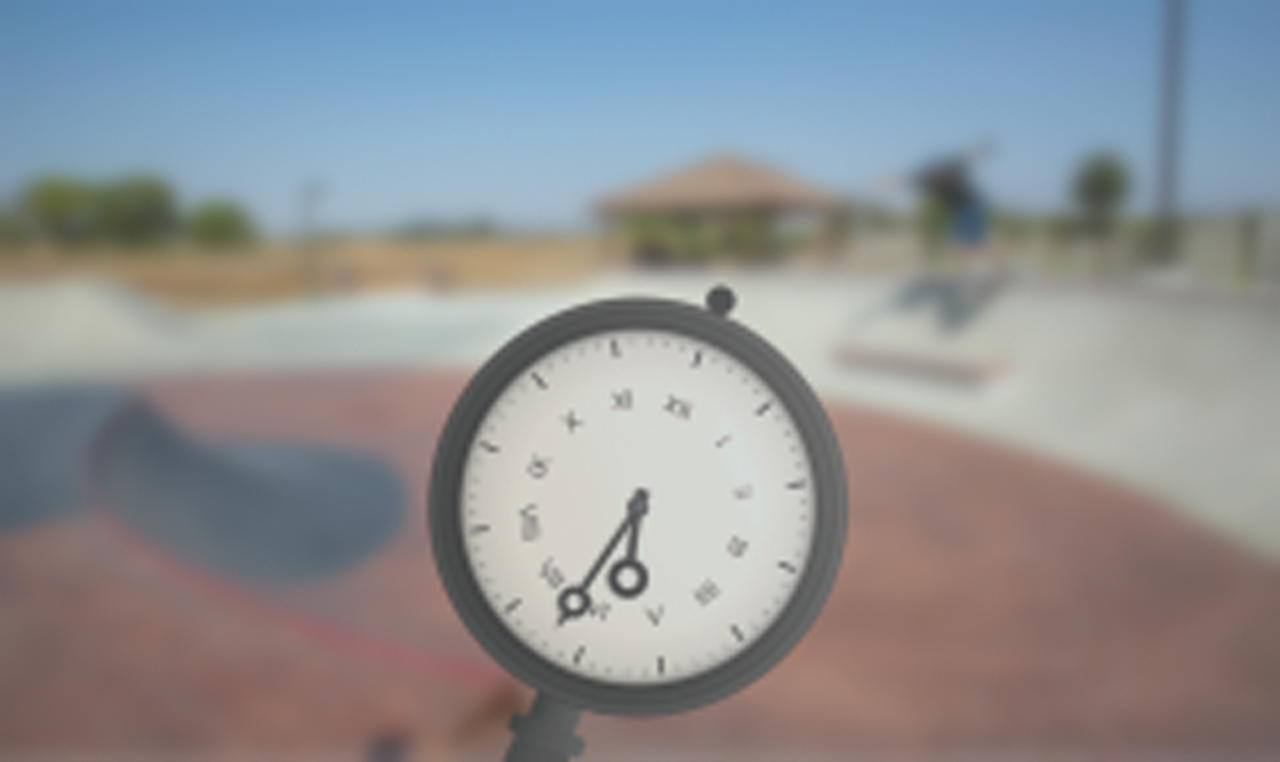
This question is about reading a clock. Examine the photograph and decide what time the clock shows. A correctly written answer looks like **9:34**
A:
**5:32**
